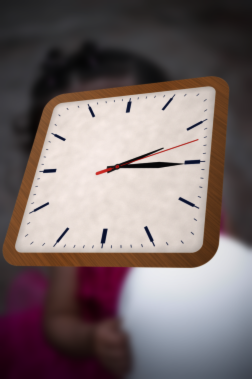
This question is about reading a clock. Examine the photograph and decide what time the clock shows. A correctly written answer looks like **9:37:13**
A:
**2:15:12**
